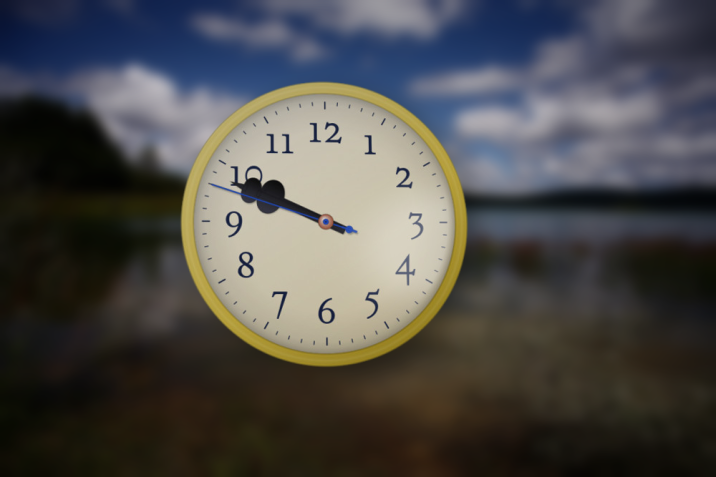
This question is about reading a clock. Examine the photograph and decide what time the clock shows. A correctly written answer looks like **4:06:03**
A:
**9:48:48**
